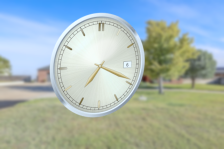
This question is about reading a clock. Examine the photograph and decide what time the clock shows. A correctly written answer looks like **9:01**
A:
**7:19**
